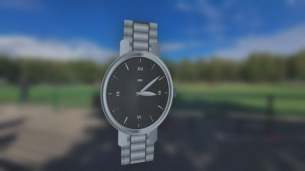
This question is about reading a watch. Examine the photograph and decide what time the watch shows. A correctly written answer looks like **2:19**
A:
**3:09**
